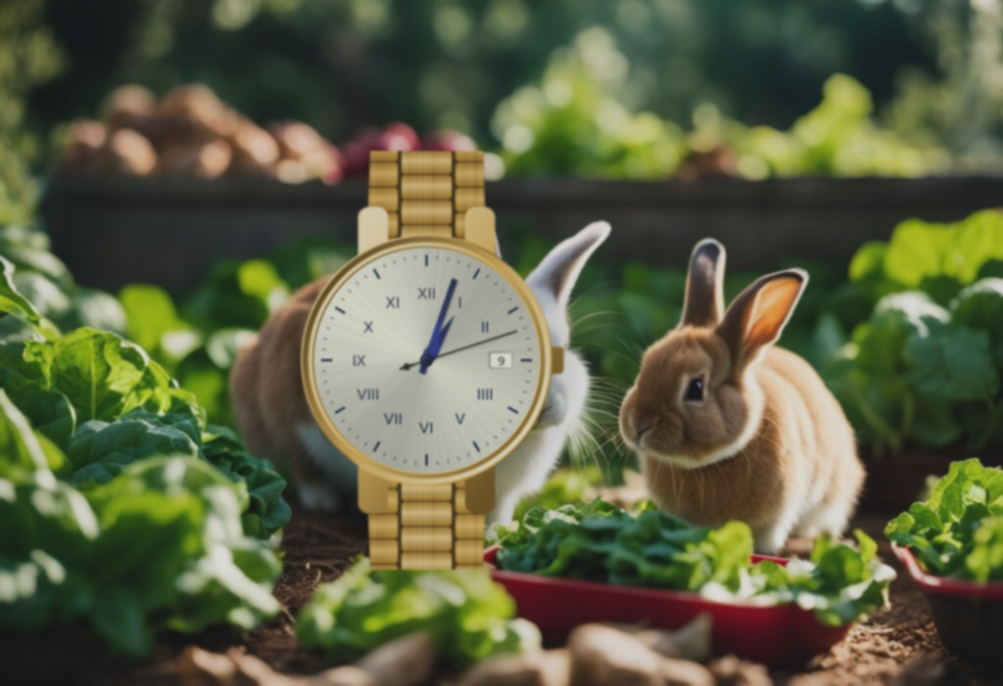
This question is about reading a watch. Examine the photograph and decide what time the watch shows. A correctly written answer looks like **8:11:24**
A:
**1:03:12**
